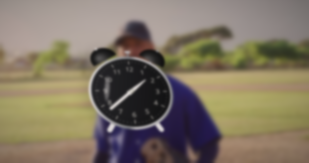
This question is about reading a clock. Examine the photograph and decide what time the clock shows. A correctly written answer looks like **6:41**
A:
**1:38**
